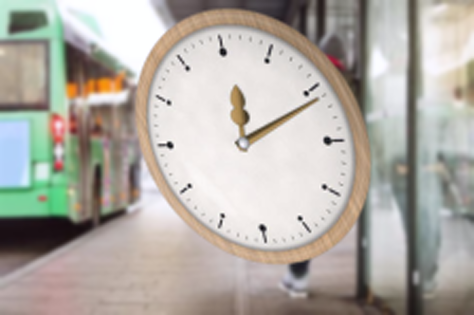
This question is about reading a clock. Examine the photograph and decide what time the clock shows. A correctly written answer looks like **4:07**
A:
**12:11**
